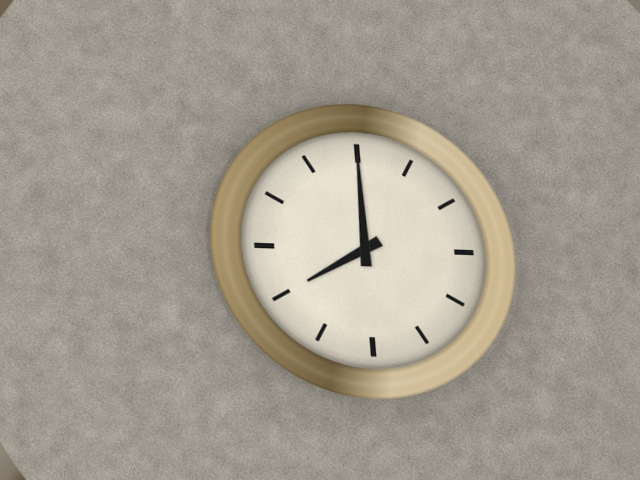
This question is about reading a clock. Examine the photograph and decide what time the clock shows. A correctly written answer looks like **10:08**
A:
**8:00**
